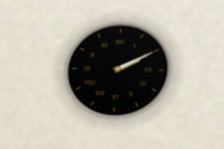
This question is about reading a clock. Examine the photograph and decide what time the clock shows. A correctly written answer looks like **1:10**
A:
**2:10**
